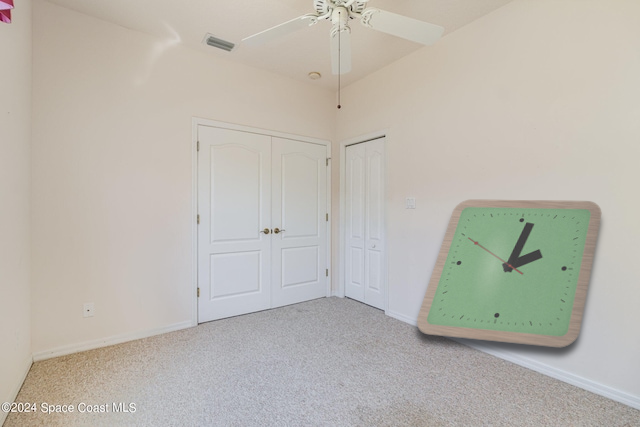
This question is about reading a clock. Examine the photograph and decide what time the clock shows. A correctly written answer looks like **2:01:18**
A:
**2:01:50**
